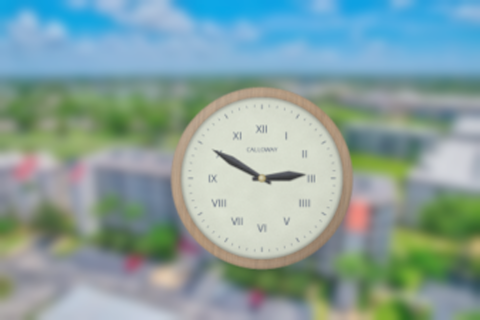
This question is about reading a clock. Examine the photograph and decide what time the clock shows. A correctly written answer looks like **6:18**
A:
**2:50**
